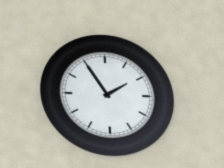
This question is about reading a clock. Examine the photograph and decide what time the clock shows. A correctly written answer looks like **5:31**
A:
**1:55**
